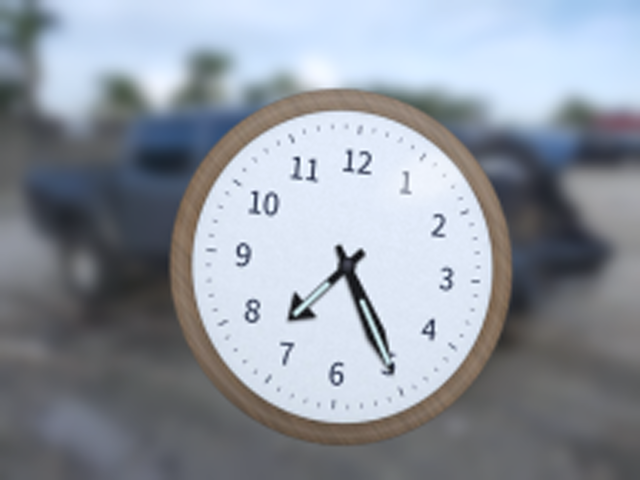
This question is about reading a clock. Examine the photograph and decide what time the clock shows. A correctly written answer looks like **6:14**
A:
**7:25**
